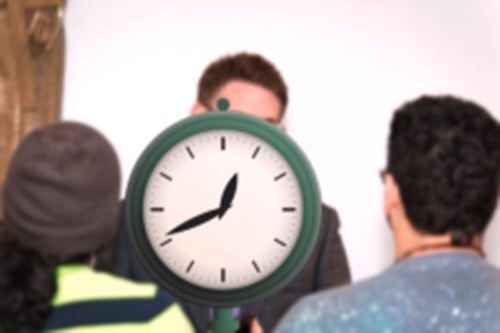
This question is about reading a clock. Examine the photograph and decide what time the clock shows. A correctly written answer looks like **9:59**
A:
**12:41**
